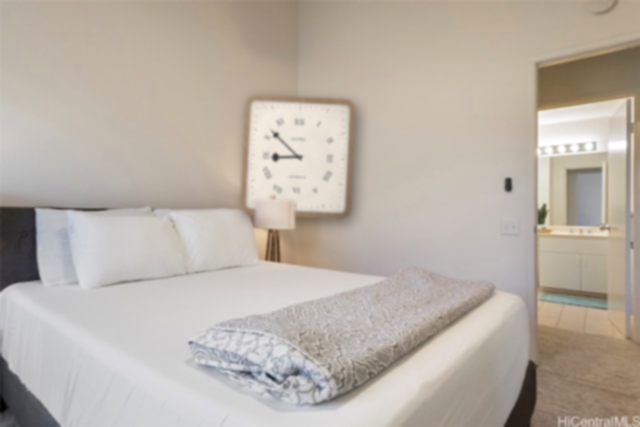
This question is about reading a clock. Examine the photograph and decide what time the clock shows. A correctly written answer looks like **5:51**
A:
**8:52**
